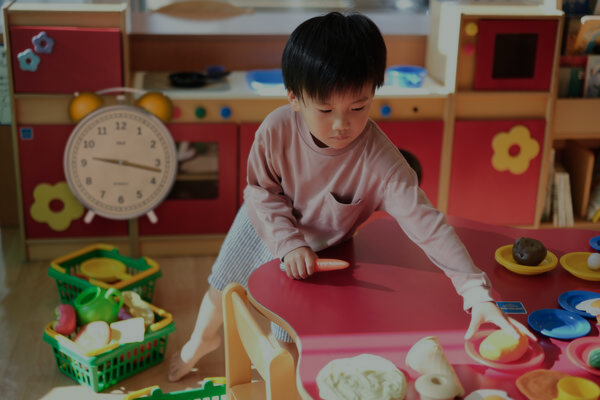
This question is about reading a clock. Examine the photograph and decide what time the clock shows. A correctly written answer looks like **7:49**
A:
**9:17**
